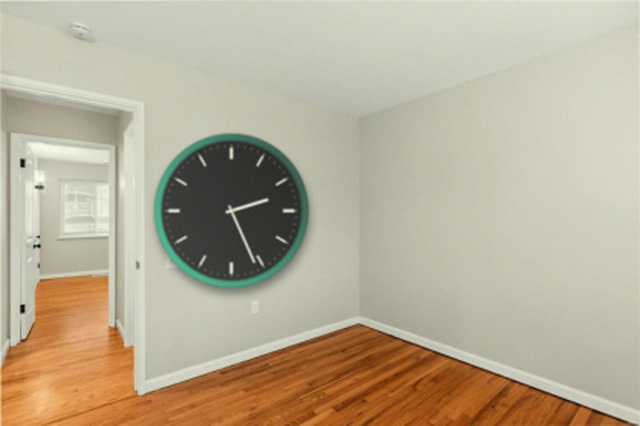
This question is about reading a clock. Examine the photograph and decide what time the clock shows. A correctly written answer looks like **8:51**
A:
**2:26**
